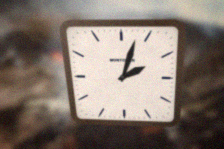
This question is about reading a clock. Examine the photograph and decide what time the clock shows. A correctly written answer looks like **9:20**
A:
**2:03**
